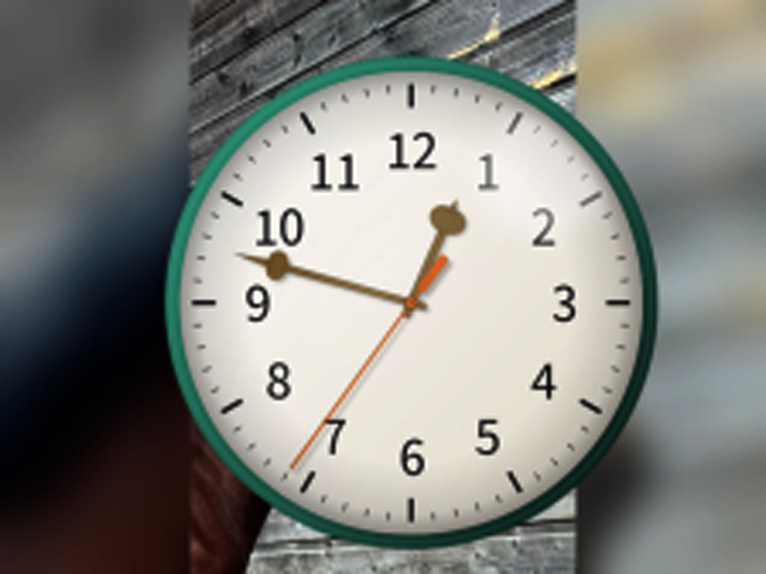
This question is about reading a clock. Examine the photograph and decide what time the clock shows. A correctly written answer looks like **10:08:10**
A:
**12:47:36**
